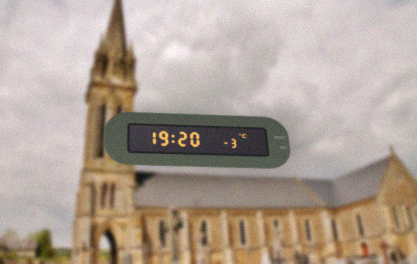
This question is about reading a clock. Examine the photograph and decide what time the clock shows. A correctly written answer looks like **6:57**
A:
**19:20**
